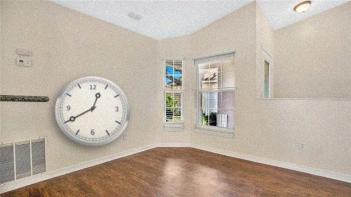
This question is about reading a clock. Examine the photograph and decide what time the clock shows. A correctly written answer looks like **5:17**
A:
**12:40**
